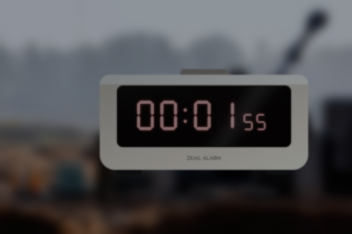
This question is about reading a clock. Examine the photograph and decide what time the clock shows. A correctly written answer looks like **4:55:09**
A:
**0:01:55**
